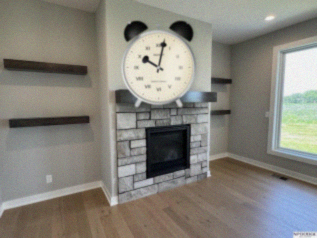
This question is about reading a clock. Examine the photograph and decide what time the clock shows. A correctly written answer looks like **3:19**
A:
**10:02**
